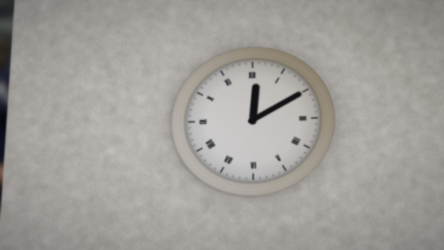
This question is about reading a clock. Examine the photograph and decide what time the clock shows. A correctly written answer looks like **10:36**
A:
**12:10**
